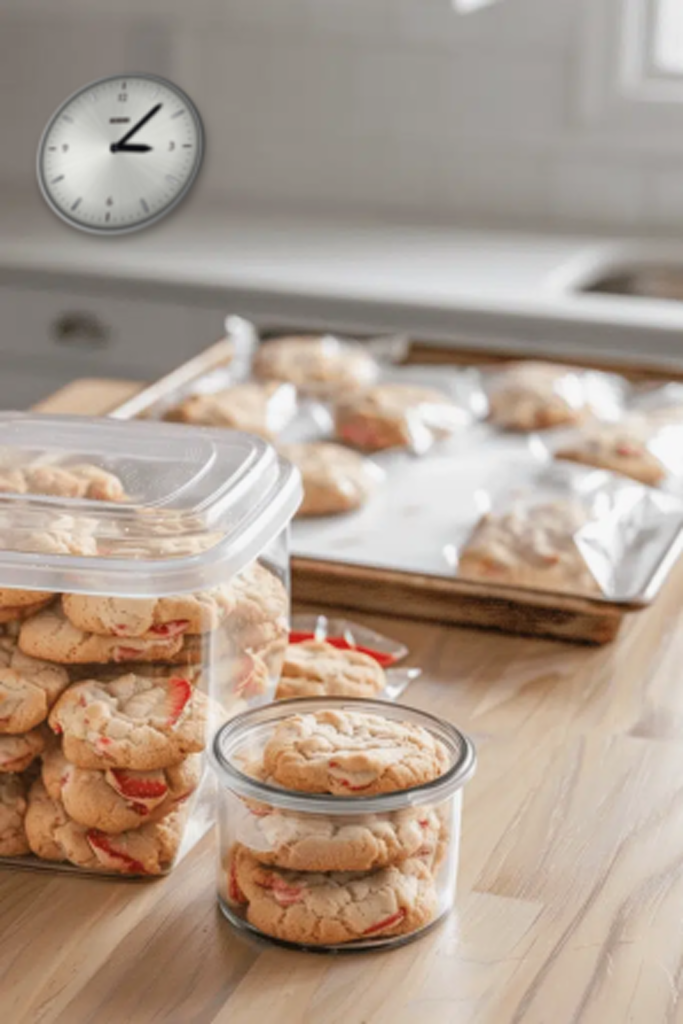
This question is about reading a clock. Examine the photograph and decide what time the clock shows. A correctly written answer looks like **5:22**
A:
**3:07**
